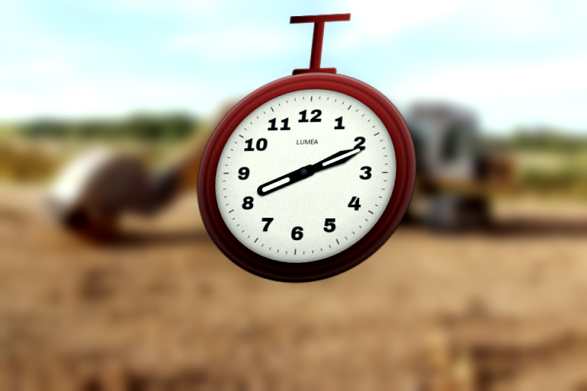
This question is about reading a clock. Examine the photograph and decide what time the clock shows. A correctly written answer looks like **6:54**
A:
**8:11**
